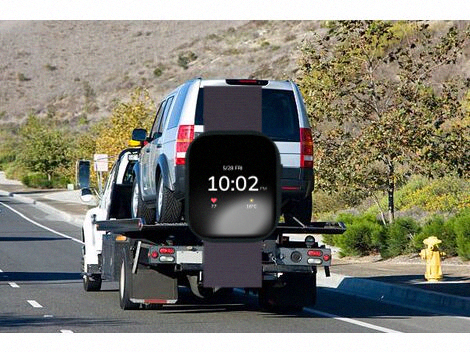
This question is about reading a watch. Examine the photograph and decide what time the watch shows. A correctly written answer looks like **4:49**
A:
**10:02**
